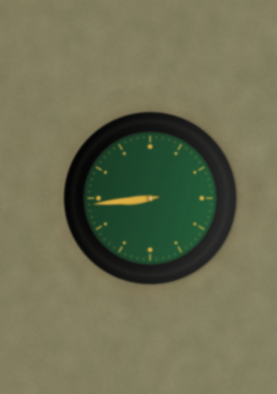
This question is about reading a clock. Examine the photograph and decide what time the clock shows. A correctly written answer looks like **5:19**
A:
**8:44**
